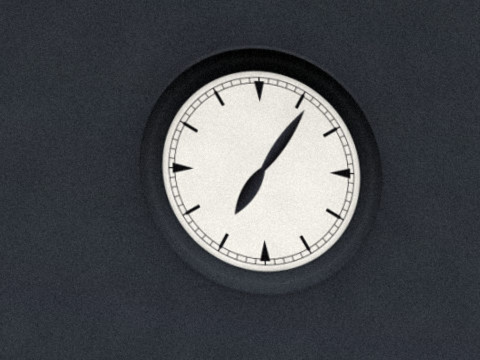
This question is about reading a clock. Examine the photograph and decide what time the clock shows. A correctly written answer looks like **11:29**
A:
**7:06**
